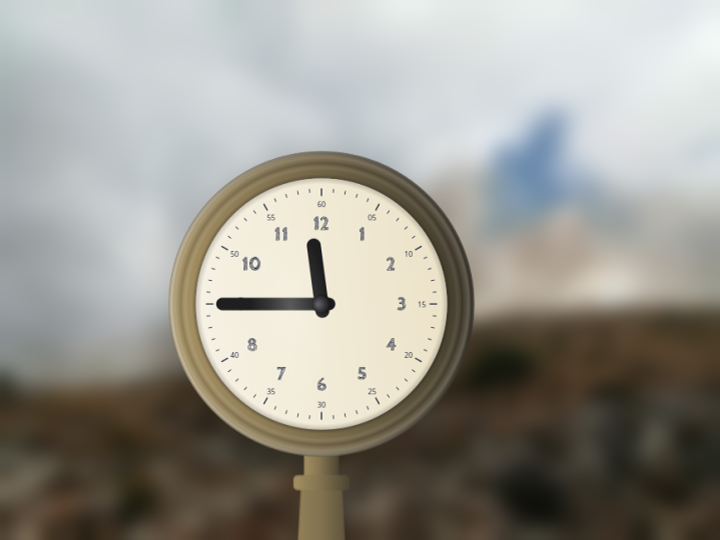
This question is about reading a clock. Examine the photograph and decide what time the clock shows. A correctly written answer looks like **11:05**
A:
**11:45**
